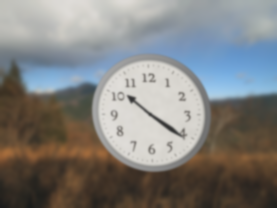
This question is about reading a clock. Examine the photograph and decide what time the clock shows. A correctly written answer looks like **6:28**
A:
**10:21**
